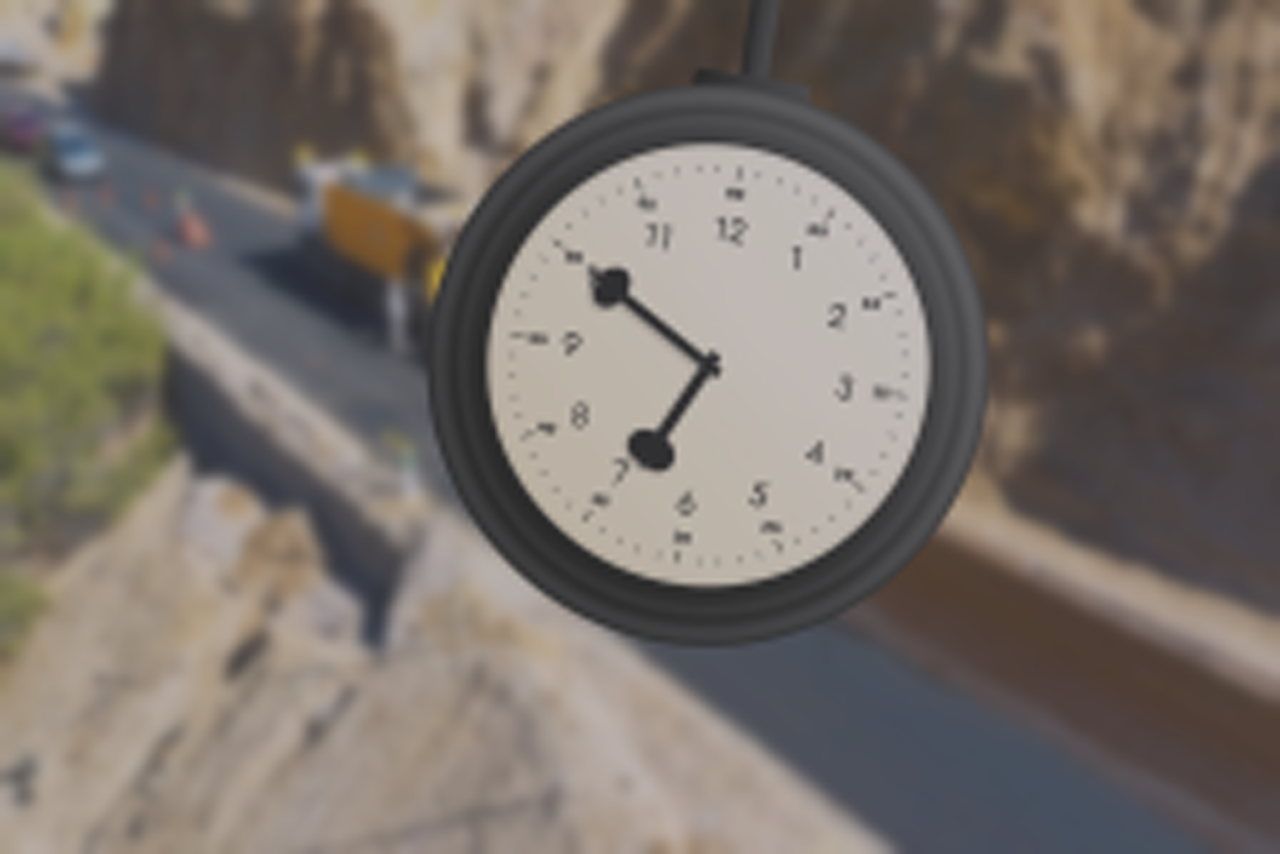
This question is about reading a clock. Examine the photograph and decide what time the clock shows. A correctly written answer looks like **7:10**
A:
**6:50**
